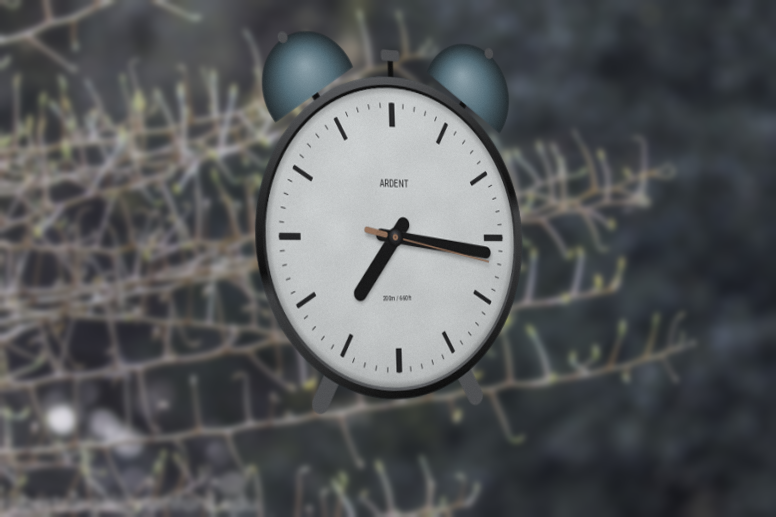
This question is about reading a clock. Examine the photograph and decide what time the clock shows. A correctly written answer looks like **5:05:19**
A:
**7:16:17**
